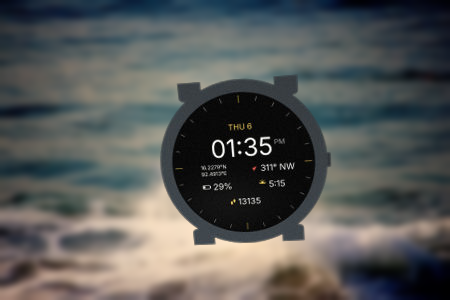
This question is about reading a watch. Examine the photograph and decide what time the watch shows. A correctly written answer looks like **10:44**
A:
**1:35**
